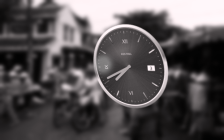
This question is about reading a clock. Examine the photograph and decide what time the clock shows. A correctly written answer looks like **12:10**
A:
**7:41**
